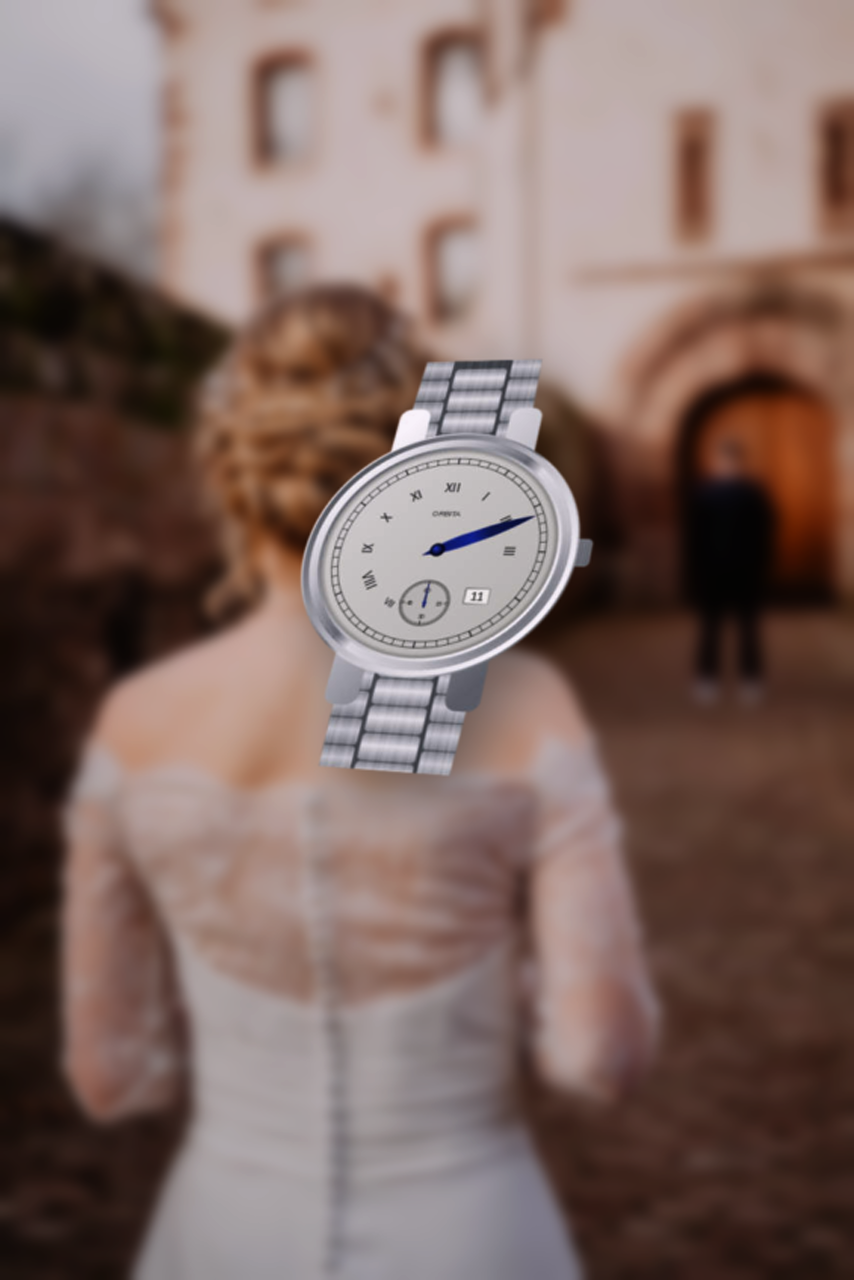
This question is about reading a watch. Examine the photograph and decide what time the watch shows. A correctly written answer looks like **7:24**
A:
**2:11**
